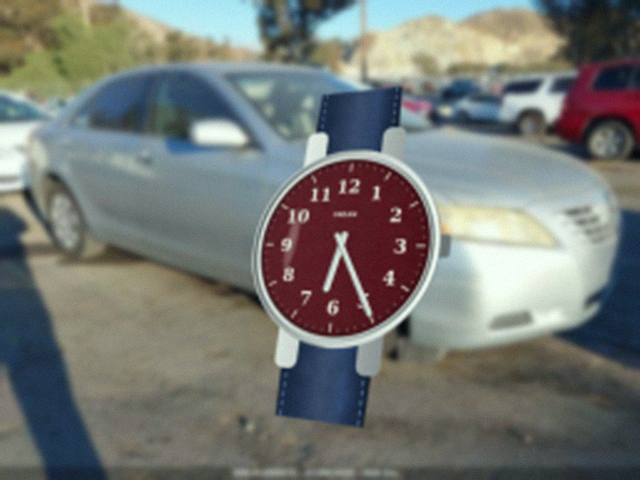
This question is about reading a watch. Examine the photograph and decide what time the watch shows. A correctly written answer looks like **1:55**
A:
**6:25**
